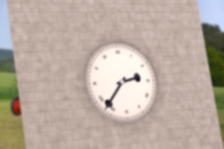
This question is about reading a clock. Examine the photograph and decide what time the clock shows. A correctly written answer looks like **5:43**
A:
**2:37**
